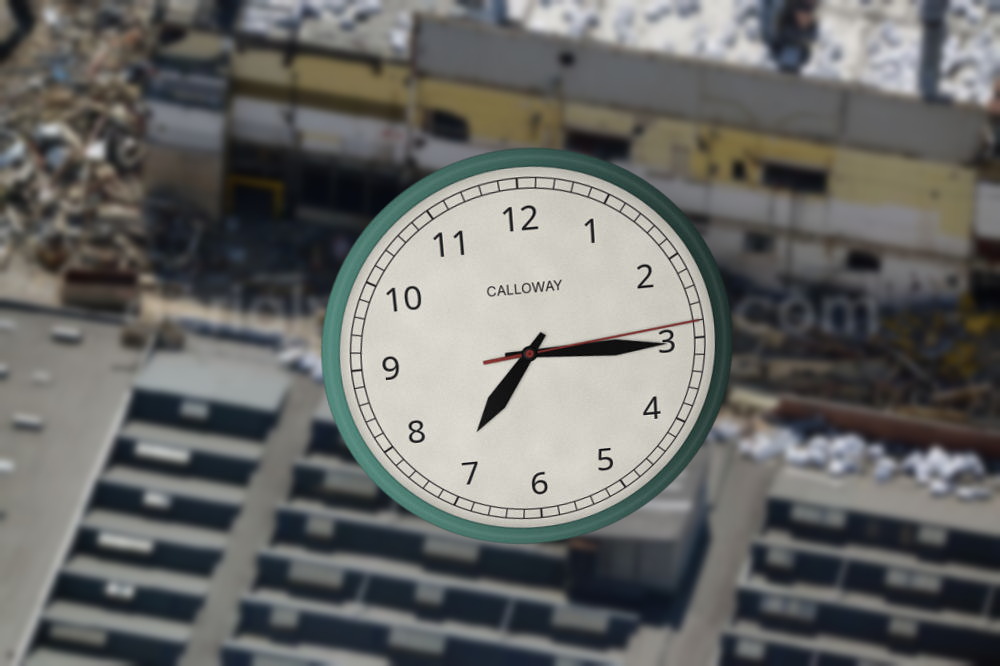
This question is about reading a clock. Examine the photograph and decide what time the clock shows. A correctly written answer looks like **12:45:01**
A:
**7:15:14**
